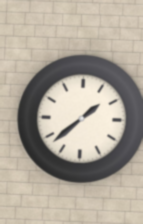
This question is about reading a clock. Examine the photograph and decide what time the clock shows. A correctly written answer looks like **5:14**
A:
**1:38**
